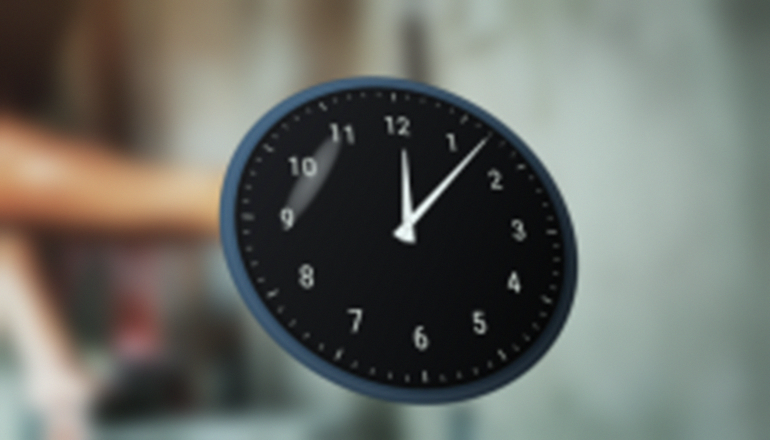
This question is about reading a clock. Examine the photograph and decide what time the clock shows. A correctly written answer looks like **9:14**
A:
**12:07**
